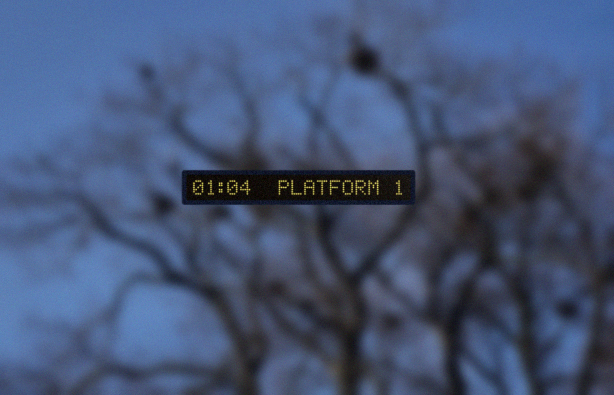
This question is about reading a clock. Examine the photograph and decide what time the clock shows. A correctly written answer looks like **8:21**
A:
**1:04**
